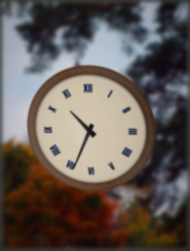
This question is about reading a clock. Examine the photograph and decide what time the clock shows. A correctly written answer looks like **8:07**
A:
**10:34**
